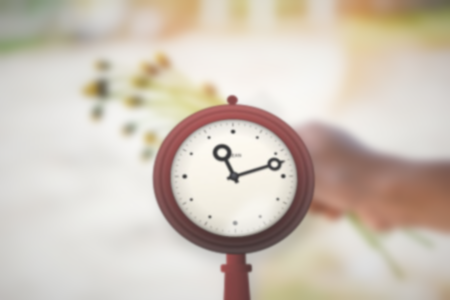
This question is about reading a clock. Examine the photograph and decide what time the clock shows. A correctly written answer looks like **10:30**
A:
**11:12**
